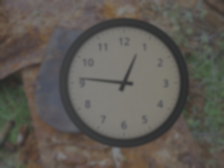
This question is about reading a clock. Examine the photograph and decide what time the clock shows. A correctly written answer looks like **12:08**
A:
**12:46**
